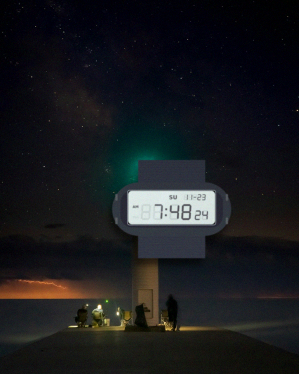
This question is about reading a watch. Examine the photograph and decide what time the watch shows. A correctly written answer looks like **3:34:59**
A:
**7:48:24**
